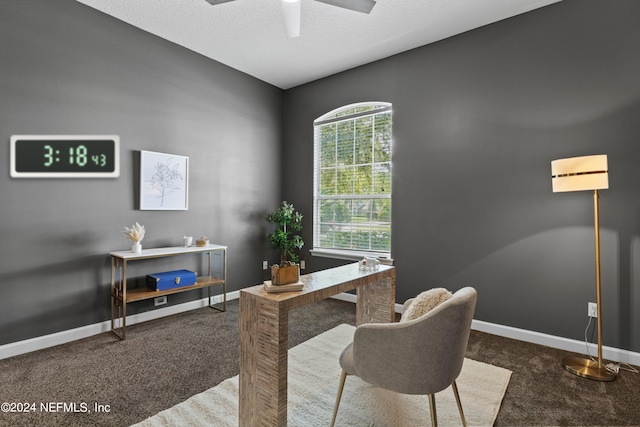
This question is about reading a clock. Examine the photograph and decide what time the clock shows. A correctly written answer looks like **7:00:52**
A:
**3:18:43**
